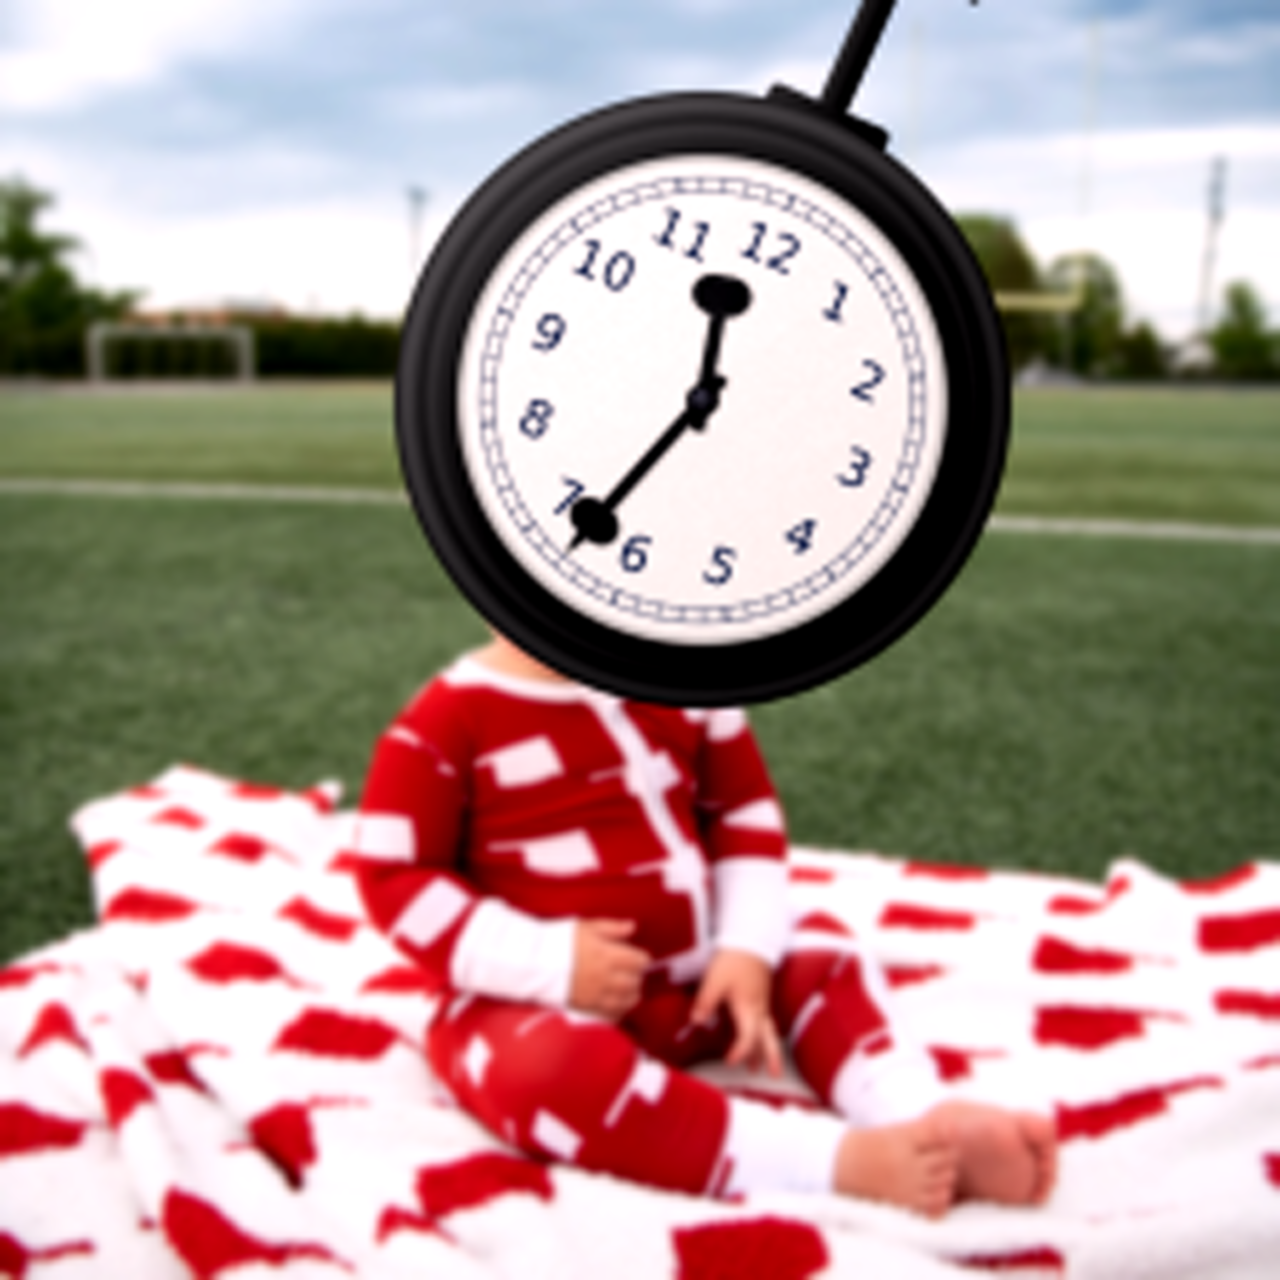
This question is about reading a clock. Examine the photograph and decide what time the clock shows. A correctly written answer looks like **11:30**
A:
**11:33**
